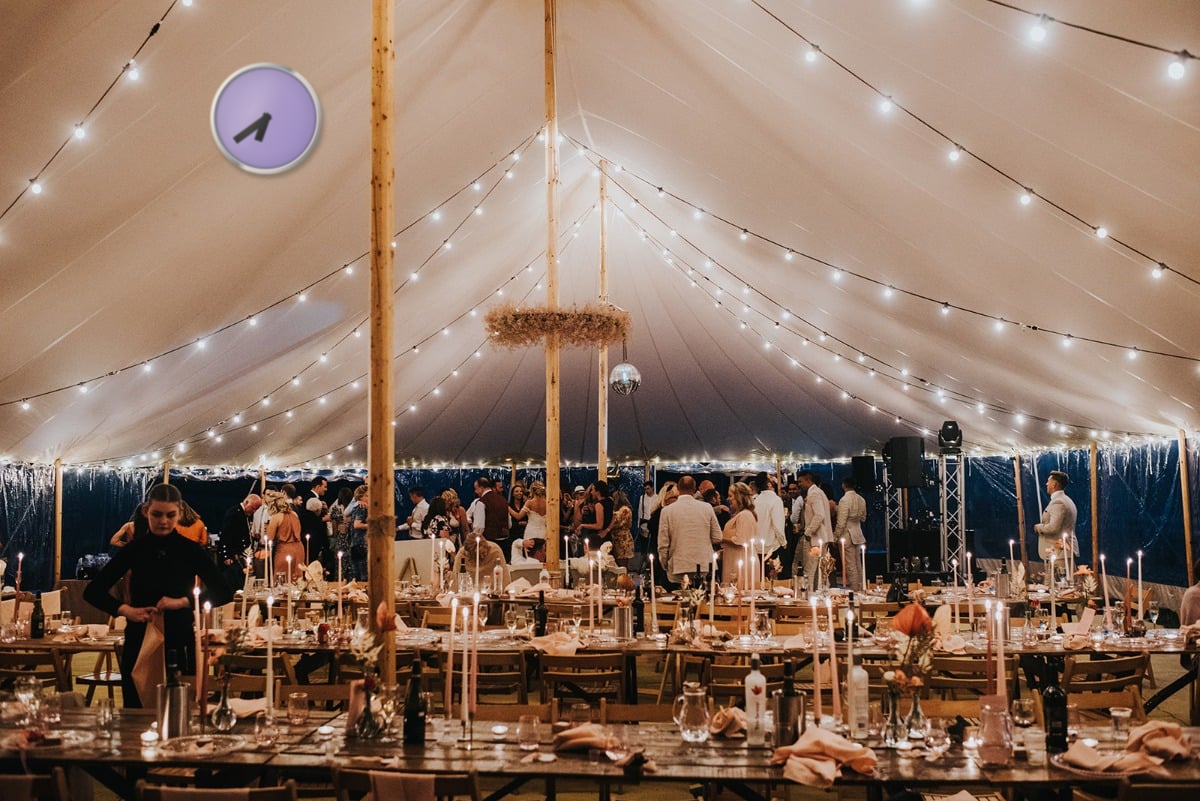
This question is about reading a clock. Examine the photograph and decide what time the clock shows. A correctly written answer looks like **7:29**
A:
**6:39**
